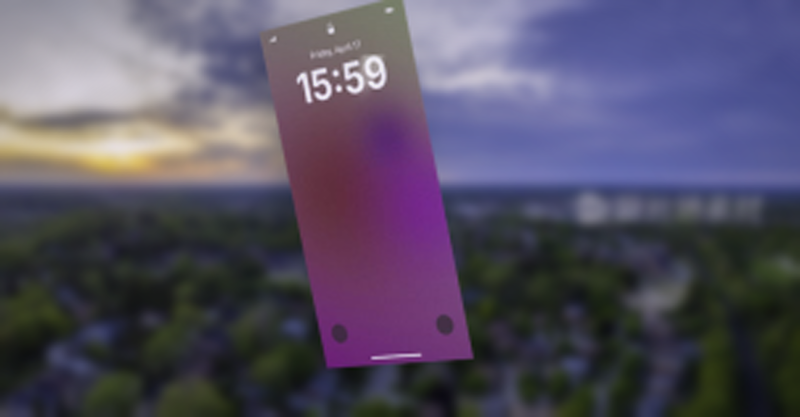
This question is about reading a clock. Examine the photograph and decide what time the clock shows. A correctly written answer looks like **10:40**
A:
**15:59**
